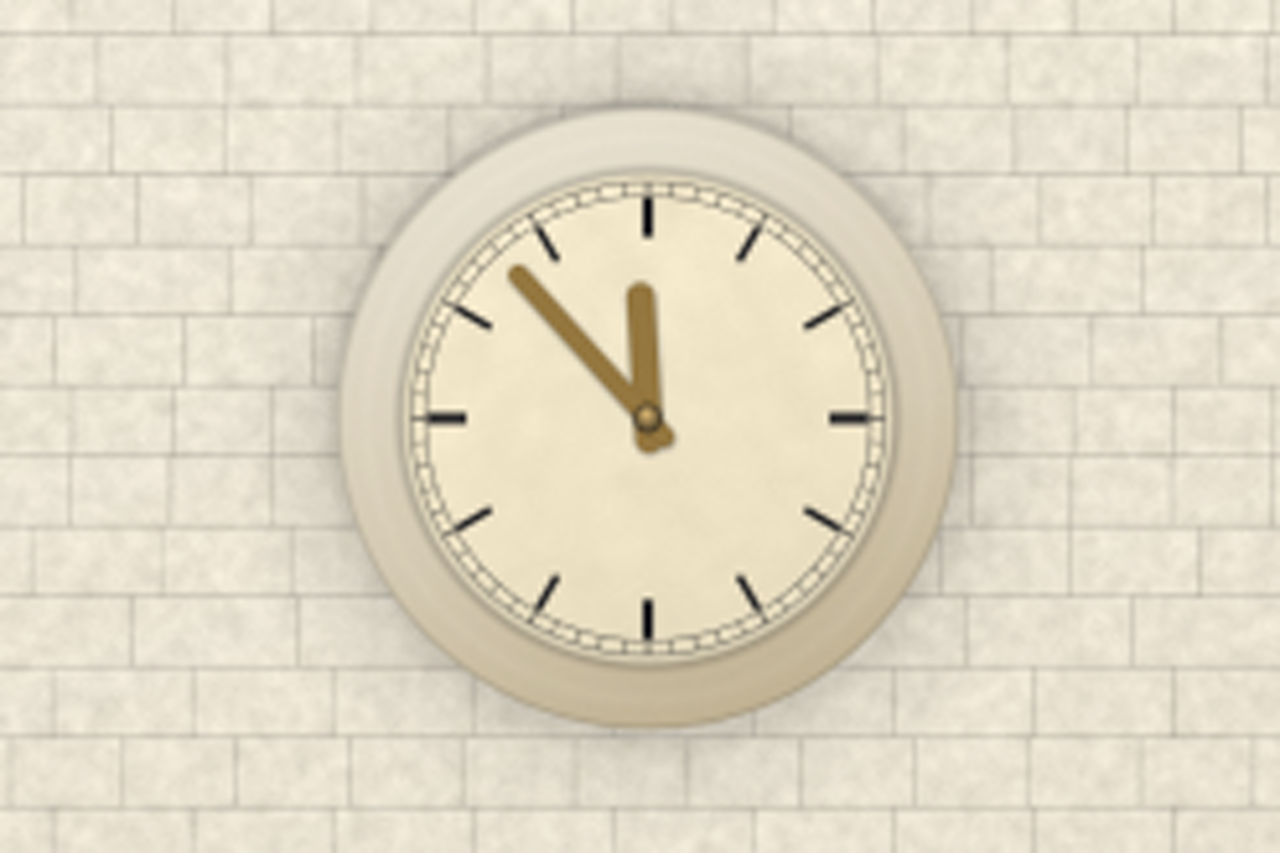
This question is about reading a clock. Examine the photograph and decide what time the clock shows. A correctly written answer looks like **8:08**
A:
**11:53**
